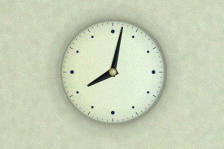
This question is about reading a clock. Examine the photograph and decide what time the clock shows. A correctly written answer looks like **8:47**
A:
**8:02**
